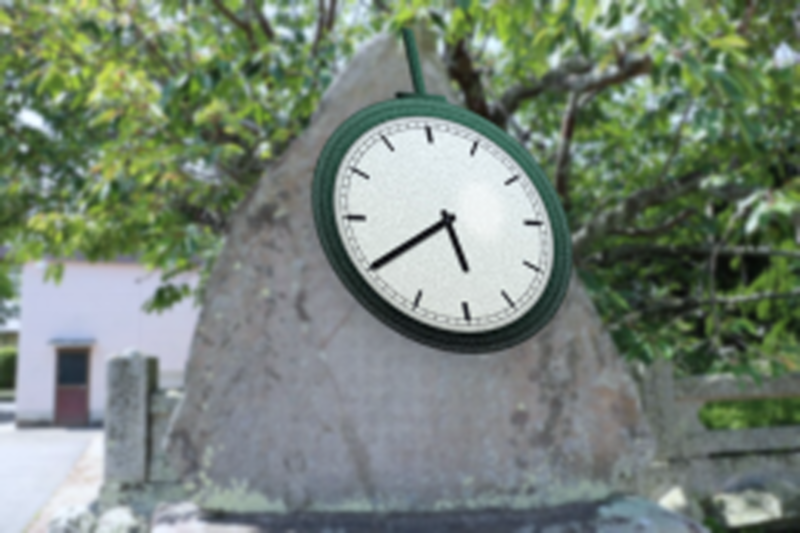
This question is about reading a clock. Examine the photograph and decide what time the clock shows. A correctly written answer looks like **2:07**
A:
**5:40**
